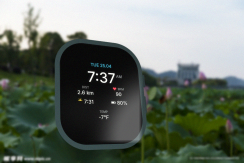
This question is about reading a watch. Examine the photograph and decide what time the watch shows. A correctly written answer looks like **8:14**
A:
**7:37**
